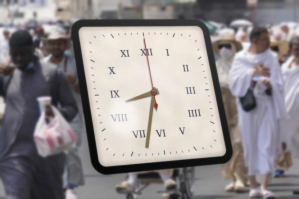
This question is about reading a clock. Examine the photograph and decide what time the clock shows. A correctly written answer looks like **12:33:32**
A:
**8:33:00**
